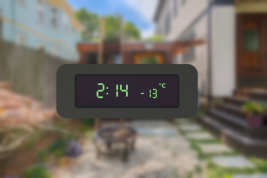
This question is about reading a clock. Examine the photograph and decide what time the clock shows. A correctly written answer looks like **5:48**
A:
**2:14**
